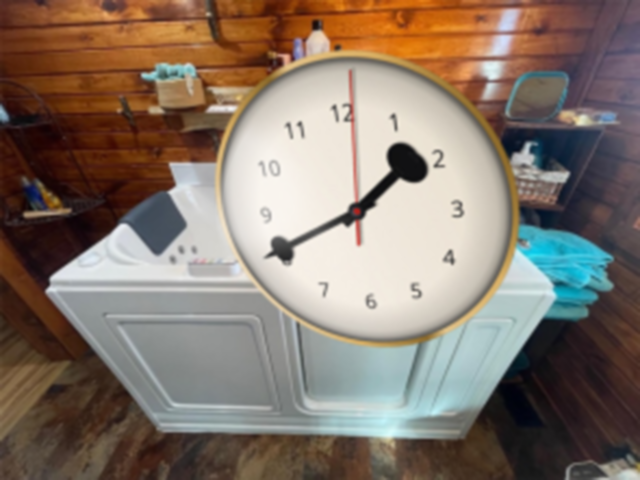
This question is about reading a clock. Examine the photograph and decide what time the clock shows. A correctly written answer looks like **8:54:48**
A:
**1:41:01**
